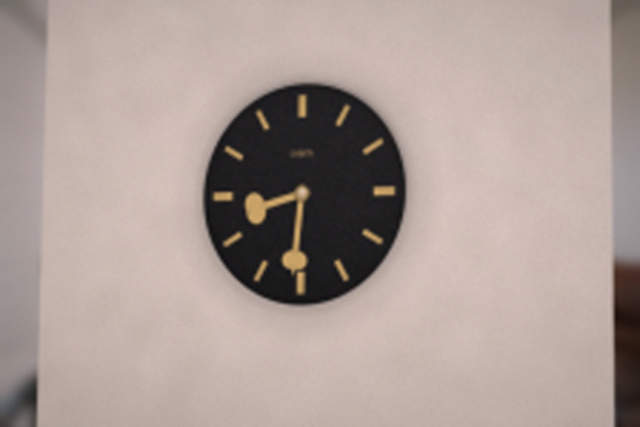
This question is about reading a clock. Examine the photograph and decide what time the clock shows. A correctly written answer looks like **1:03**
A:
**8:31**
